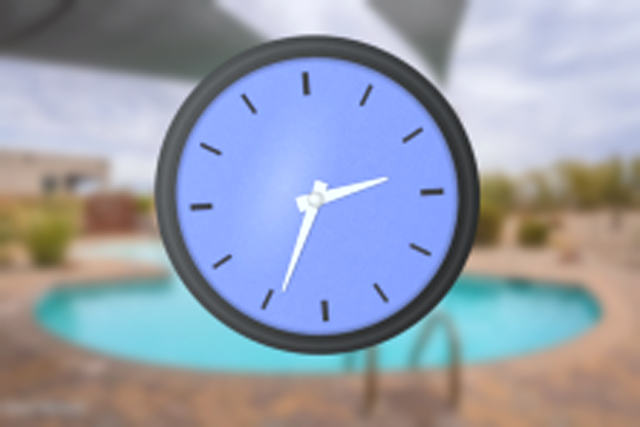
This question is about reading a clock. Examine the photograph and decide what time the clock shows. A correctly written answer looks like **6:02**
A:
**2:34**
